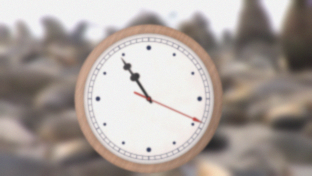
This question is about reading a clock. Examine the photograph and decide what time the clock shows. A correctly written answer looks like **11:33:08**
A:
**10:54:19**
